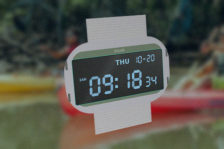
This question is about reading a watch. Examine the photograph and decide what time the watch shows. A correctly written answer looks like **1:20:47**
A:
**9:18:34**
